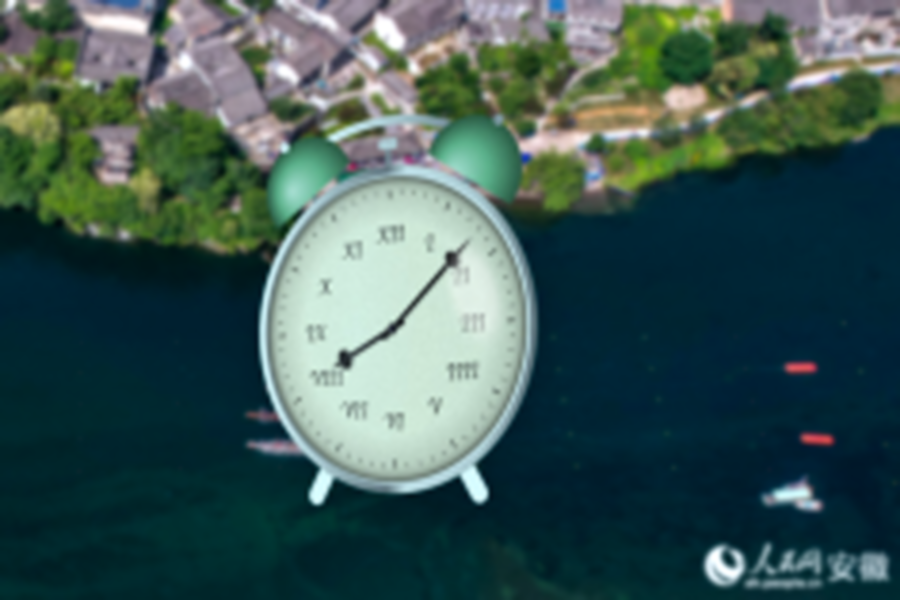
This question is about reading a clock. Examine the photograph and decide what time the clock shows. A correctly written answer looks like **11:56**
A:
**8:08**
